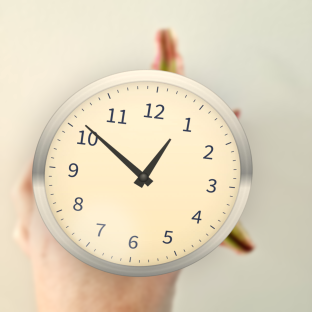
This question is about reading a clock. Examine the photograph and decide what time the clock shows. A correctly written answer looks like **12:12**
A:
**12:51**
